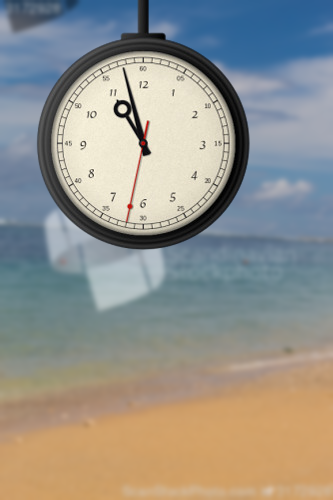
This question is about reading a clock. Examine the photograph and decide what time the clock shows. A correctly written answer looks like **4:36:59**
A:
**10:57:32**
